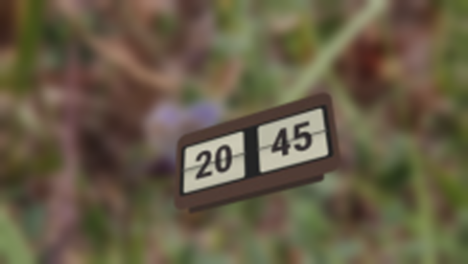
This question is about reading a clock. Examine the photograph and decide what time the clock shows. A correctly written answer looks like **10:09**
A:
**20:45**
